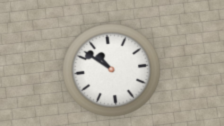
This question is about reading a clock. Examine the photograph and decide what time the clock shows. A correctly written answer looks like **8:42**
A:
**10:52**
